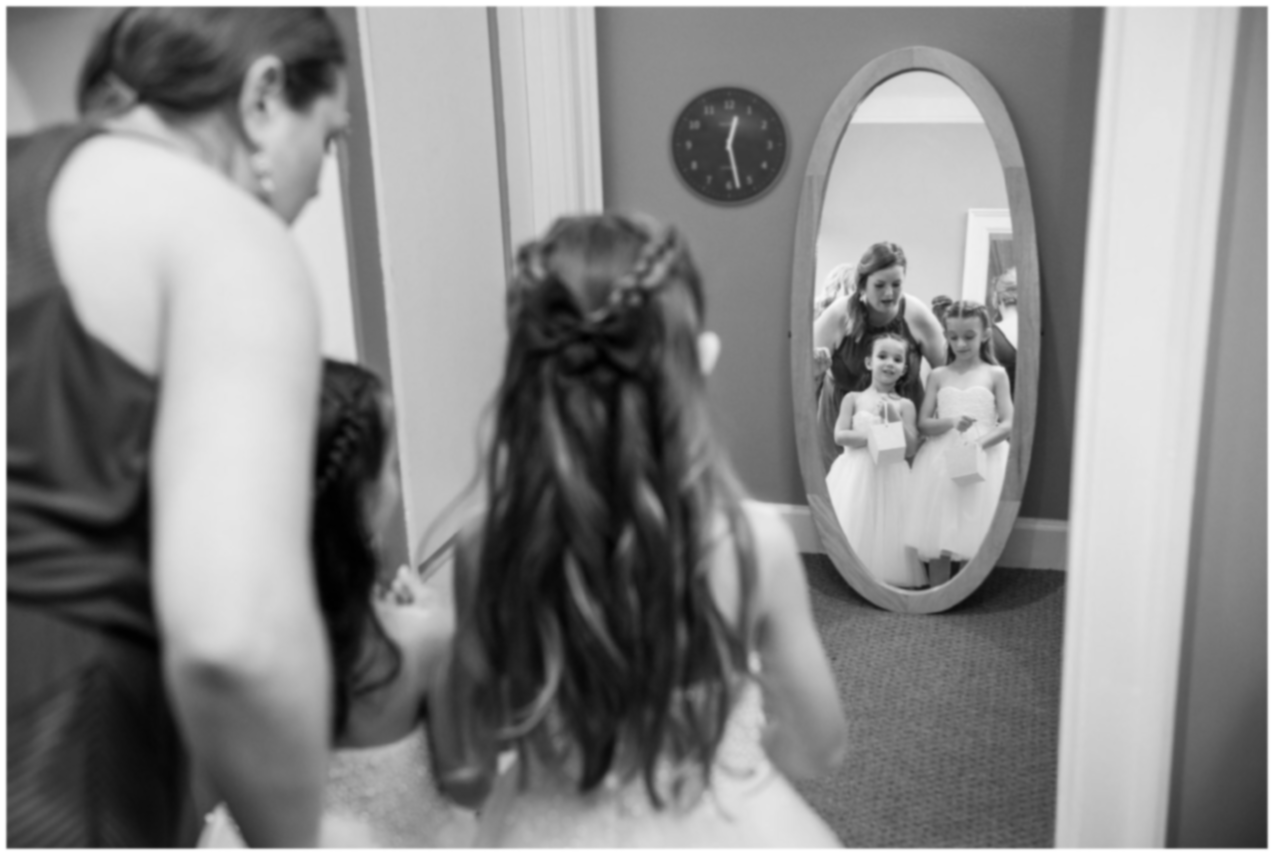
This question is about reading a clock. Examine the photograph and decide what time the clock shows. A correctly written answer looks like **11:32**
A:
**12:28**
